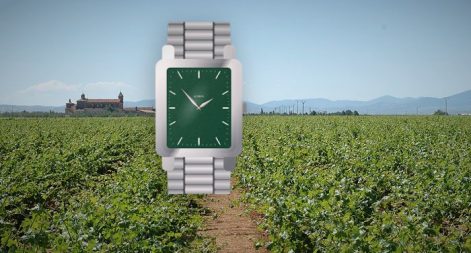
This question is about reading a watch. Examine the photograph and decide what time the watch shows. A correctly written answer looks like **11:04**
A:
**1:53**
